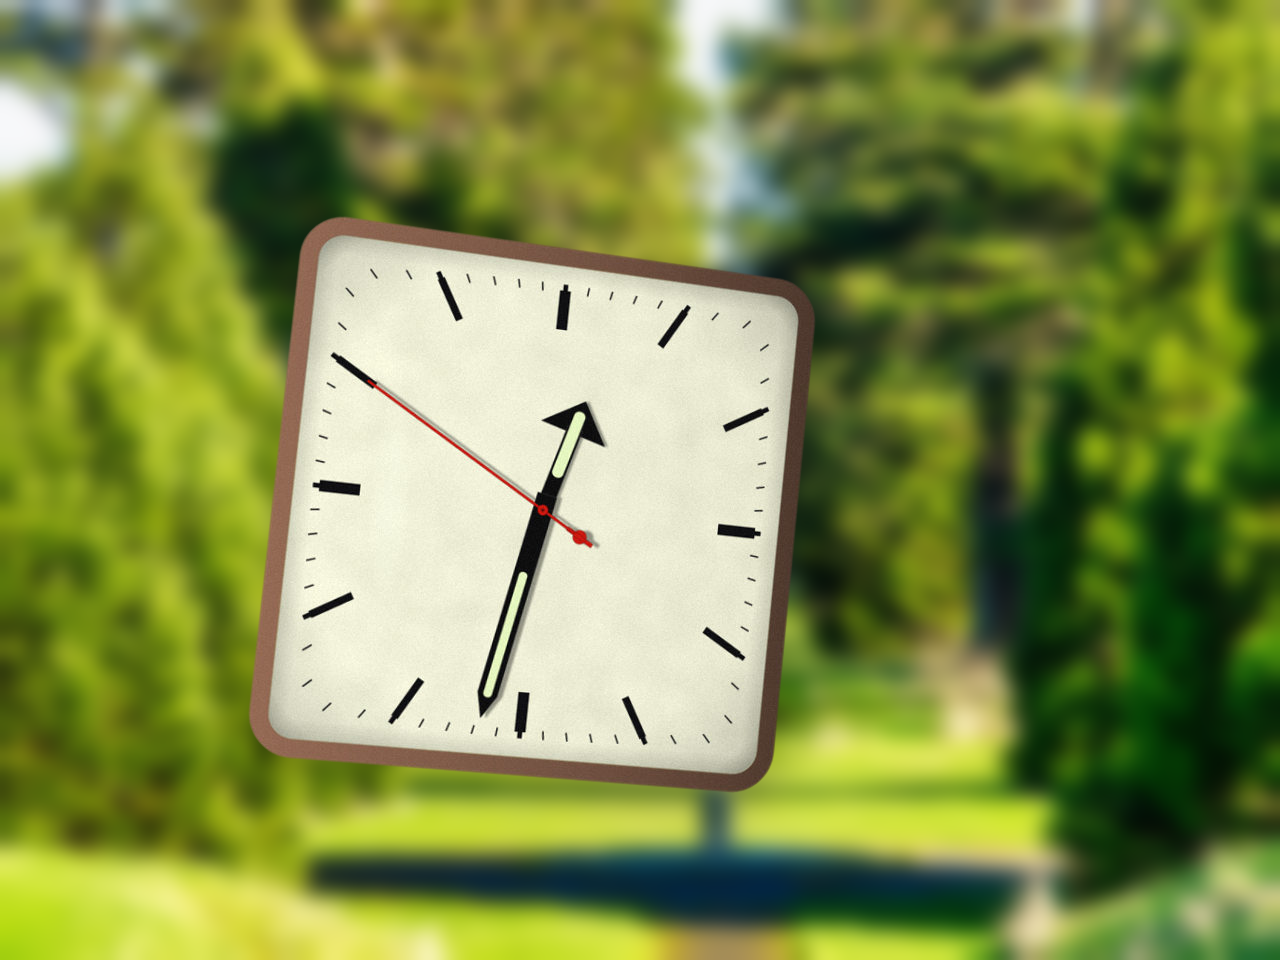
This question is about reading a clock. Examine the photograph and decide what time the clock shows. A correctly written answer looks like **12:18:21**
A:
**12:31:50**
